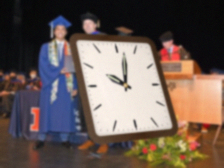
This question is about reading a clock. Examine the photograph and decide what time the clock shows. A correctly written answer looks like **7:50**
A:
**10:02**
